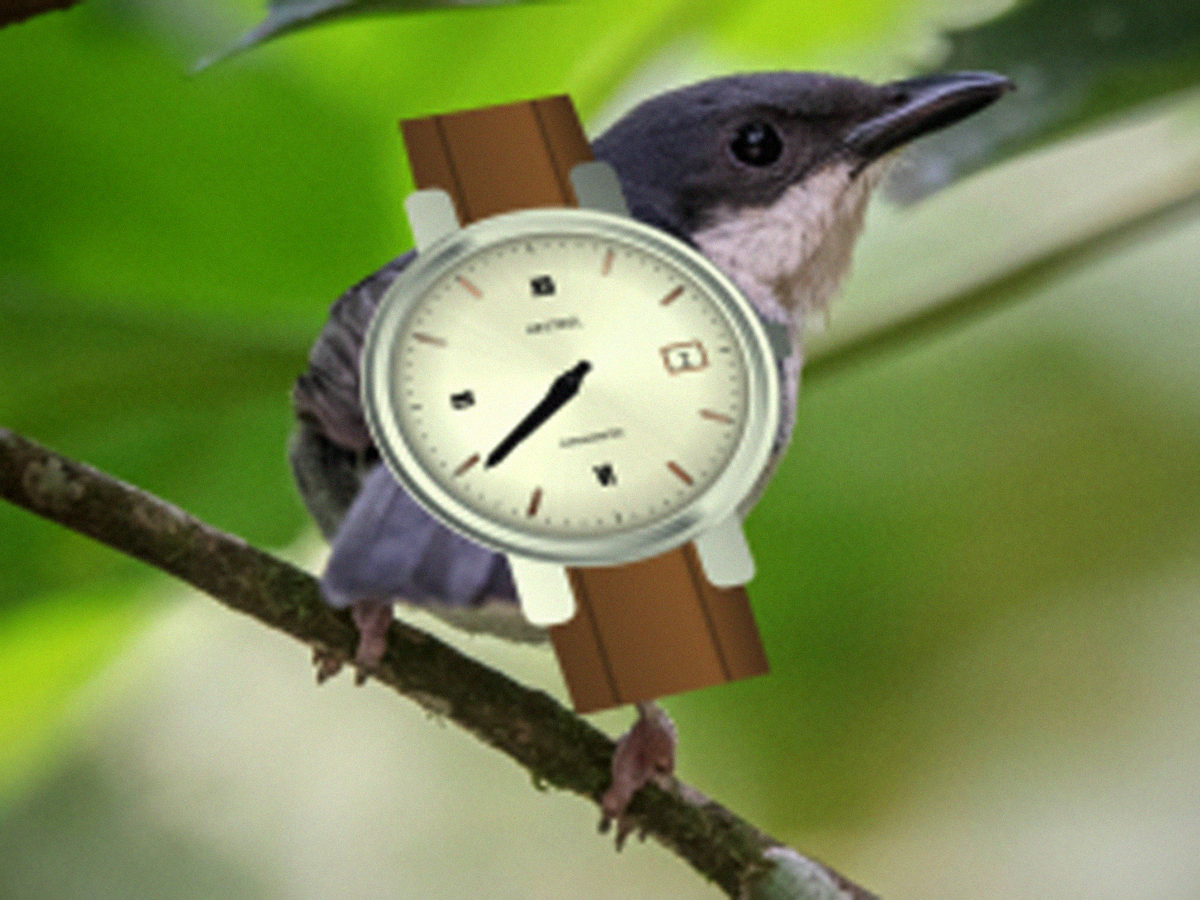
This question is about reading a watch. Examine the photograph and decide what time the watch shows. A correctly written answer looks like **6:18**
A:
**7:39**
